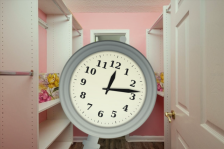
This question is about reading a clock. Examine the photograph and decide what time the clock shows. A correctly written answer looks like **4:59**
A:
**12:13**
